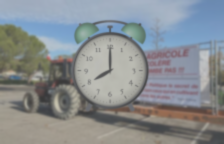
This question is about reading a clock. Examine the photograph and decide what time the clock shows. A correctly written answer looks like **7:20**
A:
**8:00**
